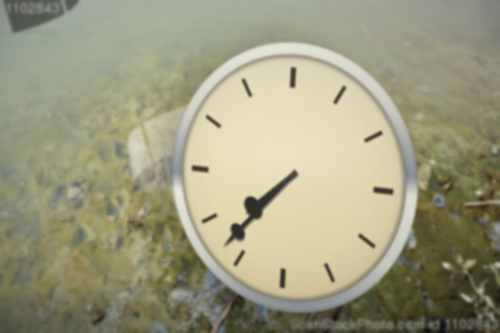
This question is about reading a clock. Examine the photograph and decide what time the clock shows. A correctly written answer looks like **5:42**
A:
**7:37**
